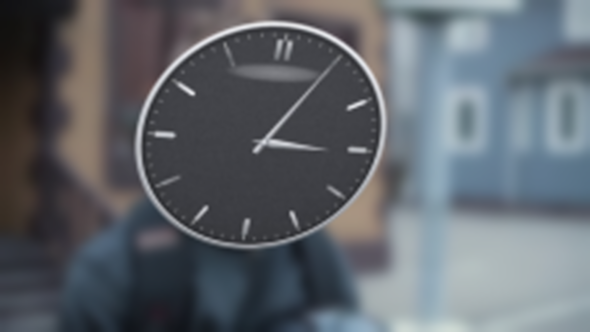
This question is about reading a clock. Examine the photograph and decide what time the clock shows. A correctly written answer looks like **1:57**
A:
**3:05**
